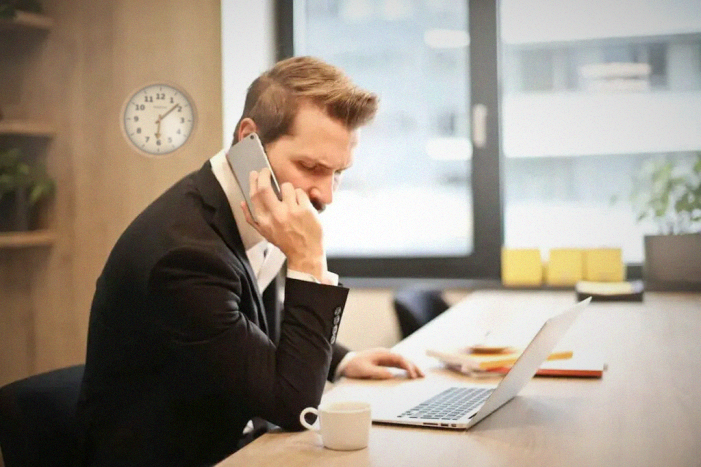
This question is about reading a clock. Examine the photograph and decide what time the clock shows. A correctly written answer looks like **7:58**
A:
**6:08**
